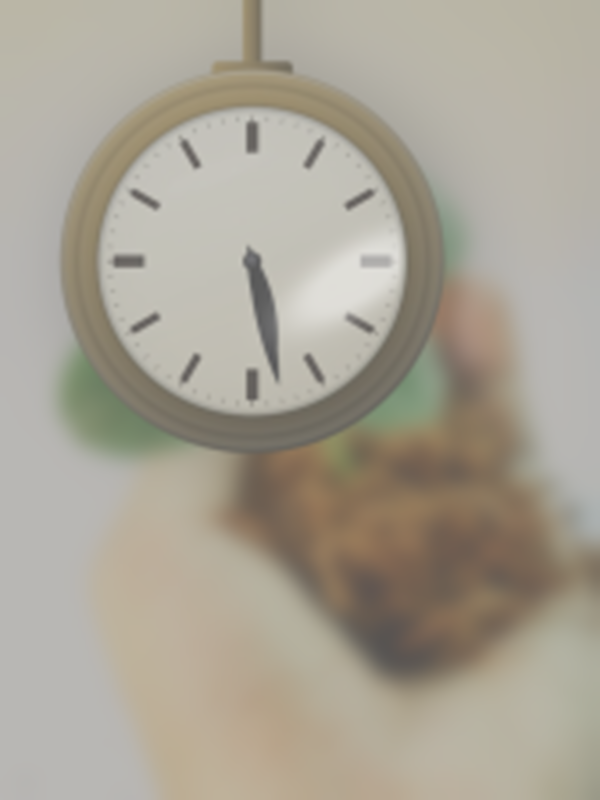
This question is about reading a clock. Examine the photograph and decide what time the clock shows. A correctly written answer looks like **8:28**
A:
**5:28**
